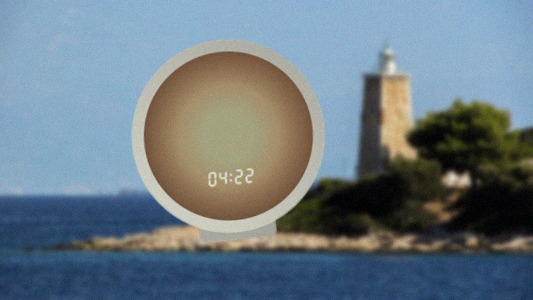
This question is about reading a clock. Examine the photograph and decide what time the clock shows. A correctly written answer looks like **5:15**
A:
**4:22**
